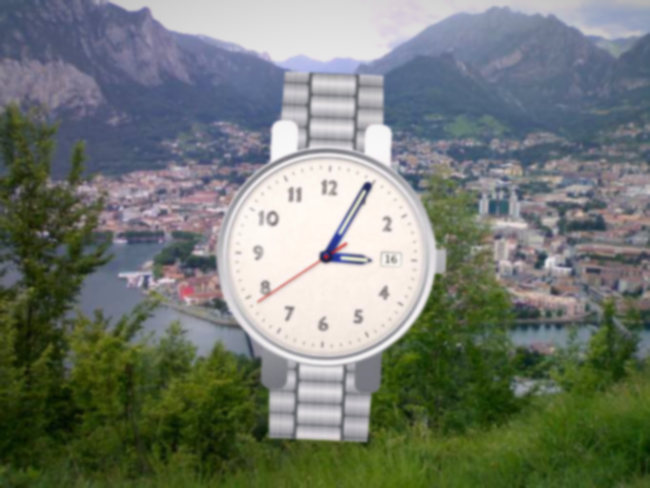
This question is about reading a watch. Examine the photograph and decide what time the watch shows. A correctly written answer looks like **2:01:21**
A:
**3:04:39**
